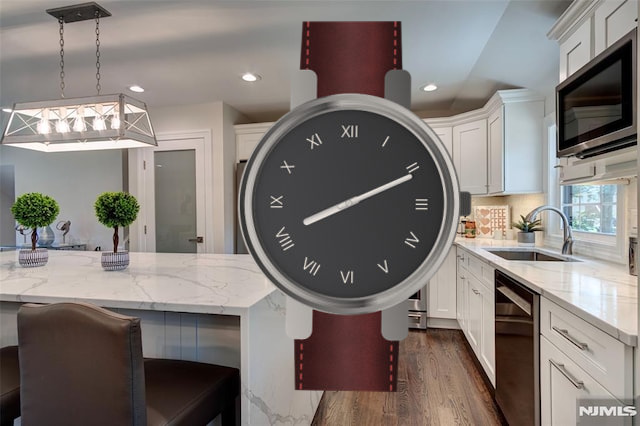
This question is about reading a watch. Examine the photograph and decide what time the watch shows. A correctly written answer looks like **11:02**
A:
**8:11**
